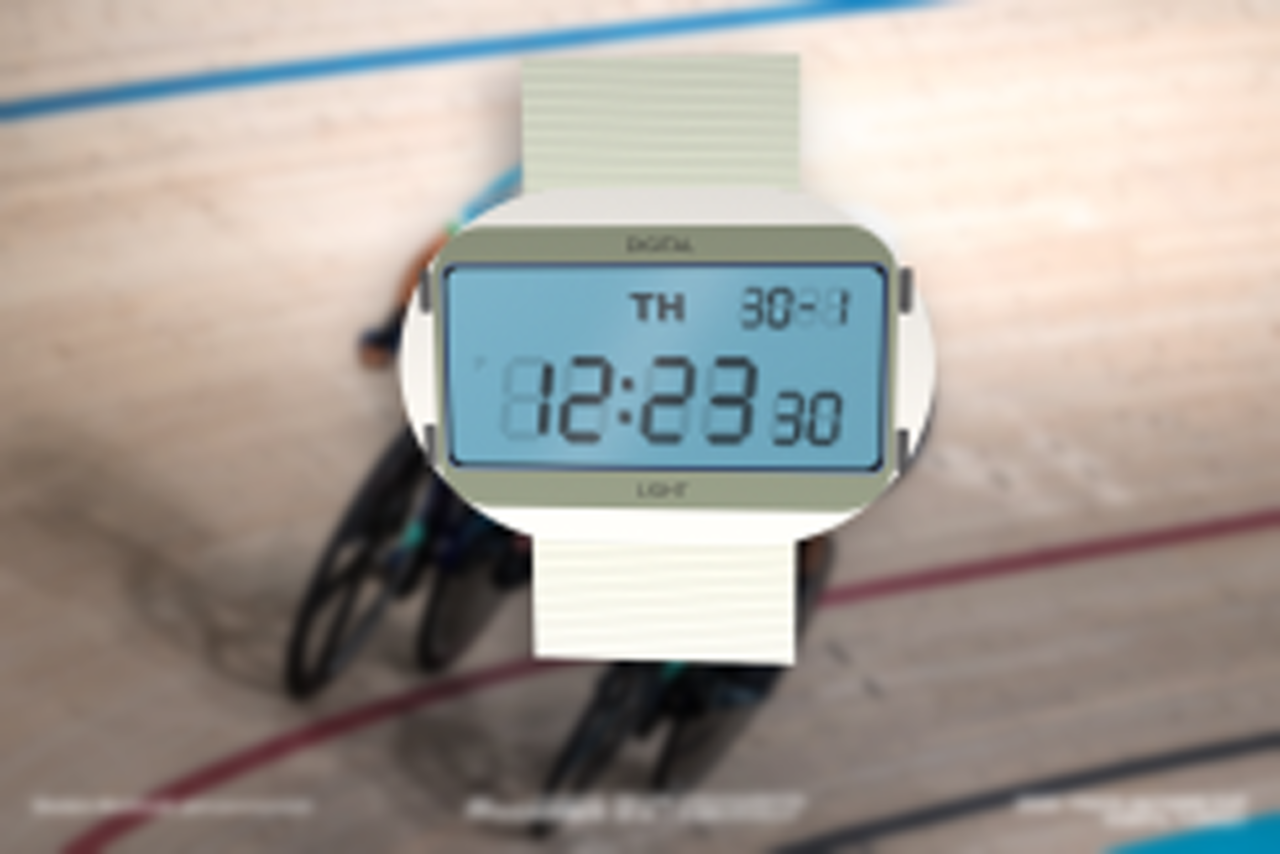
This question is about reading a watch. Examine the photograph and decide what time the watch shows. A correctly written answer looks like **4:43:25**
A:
**12:23:30**
